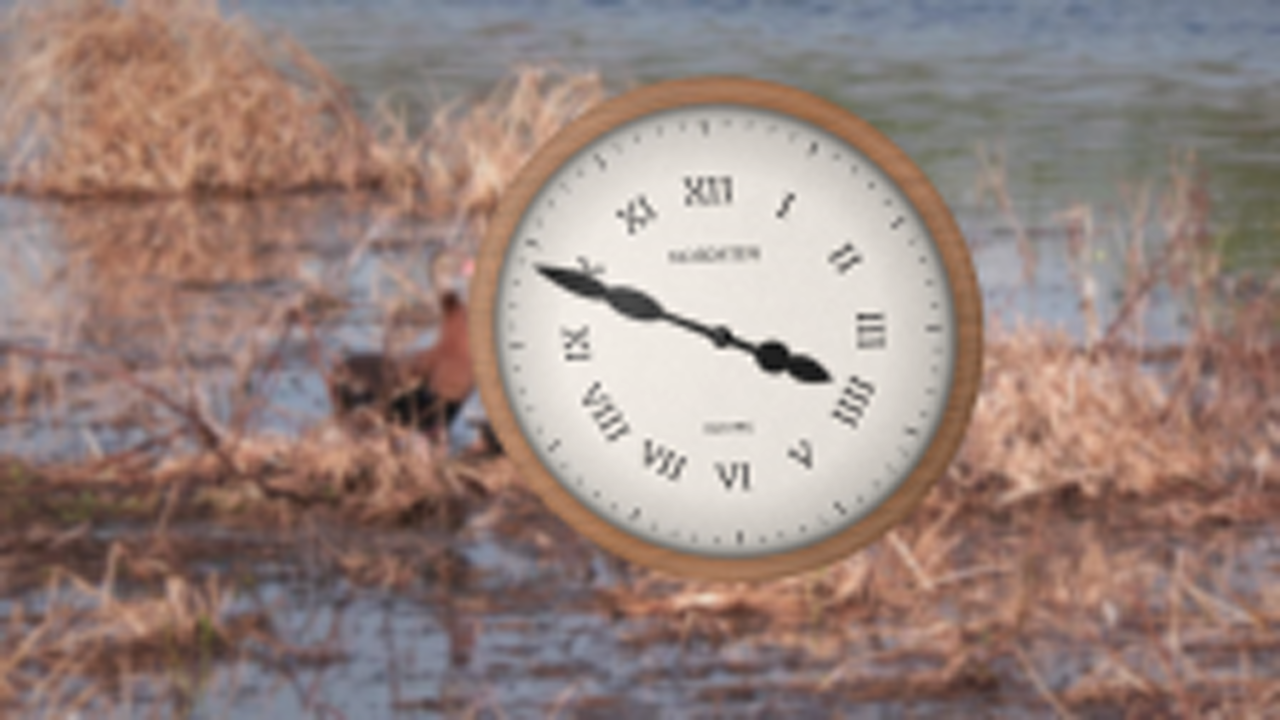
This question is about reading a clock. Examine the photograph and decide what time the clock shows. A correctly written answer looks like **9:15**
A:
**3:49**
